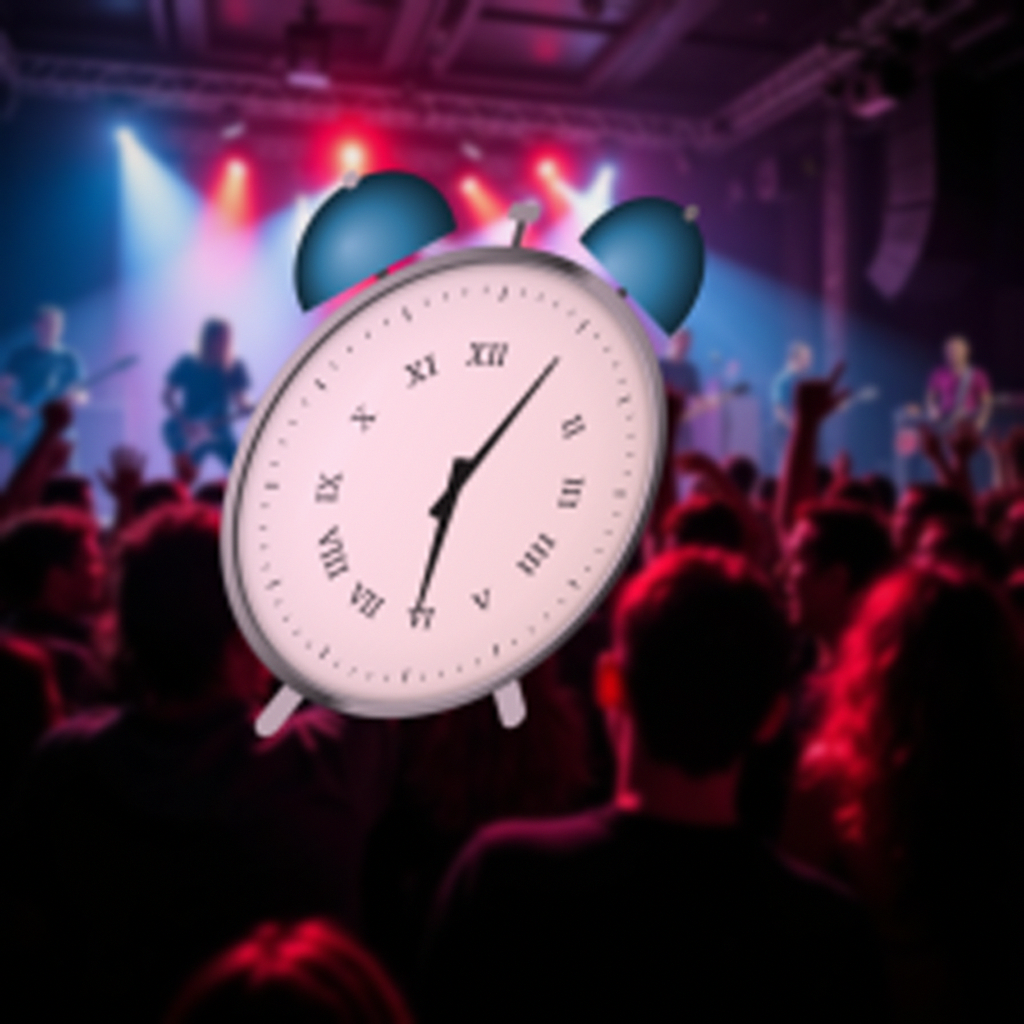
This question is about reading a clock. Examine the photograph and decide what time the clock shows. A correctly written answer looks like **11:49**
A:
**6:05**
